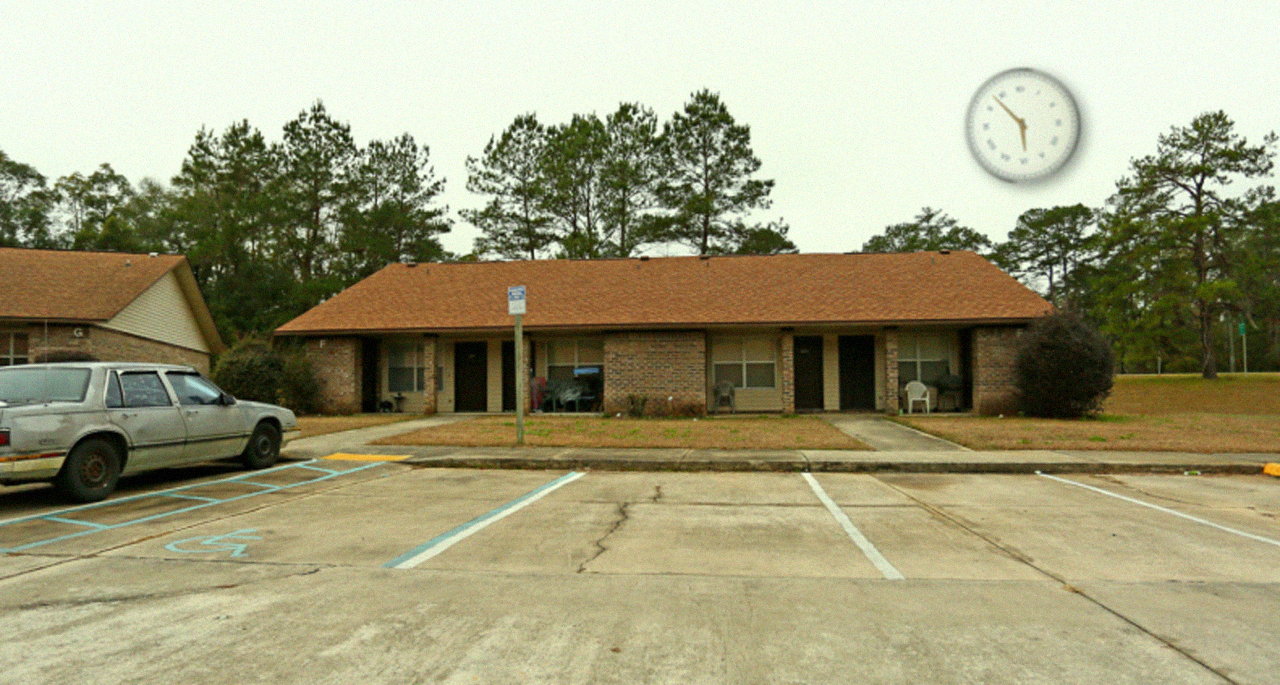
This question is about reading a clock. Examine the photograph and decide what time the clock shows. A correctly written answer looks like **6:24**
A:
**5:53**
